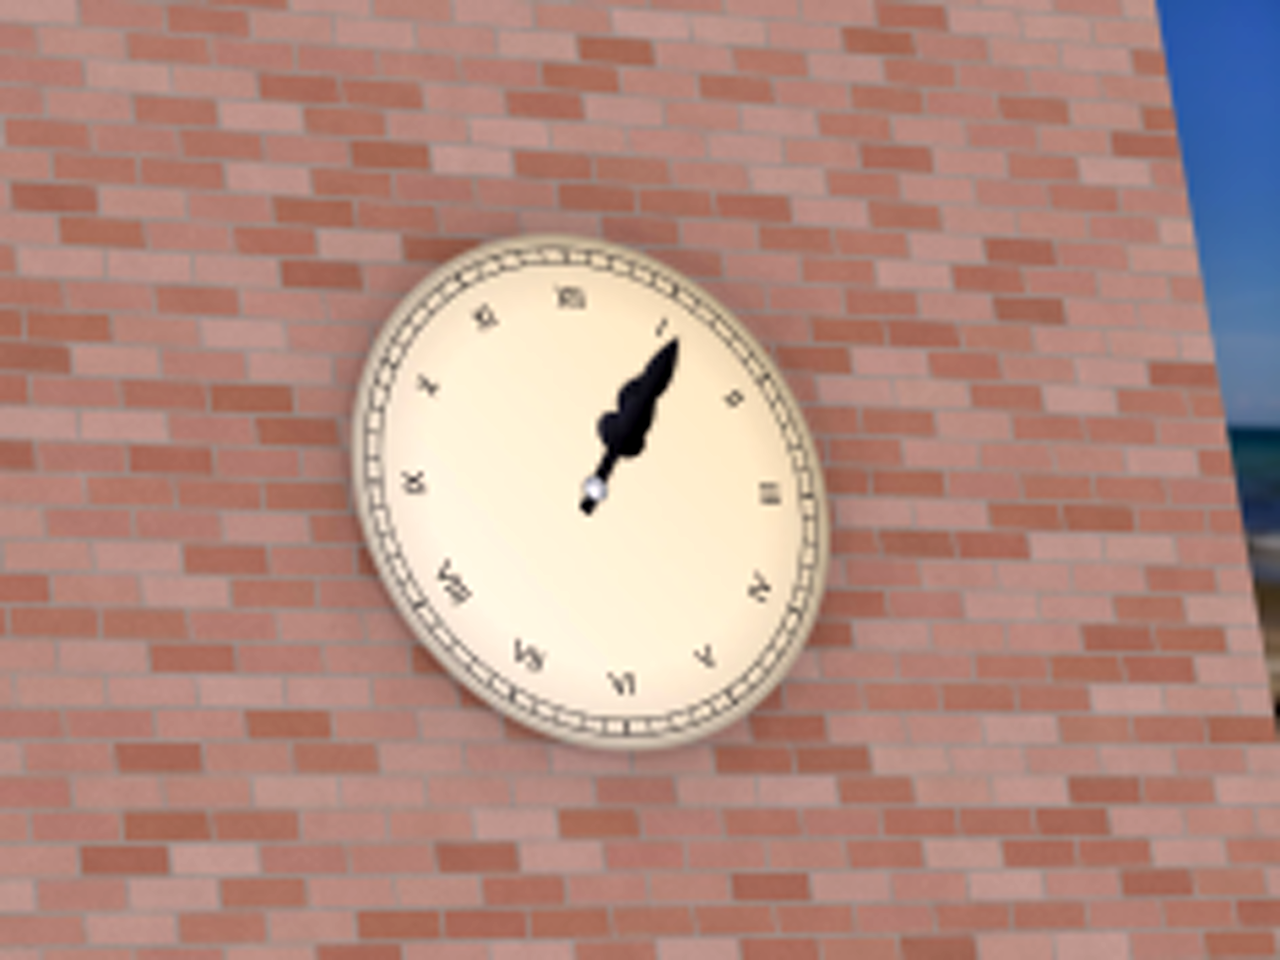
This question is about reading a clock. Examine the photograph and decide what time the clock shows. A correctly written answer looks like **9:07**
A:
**1:06**
